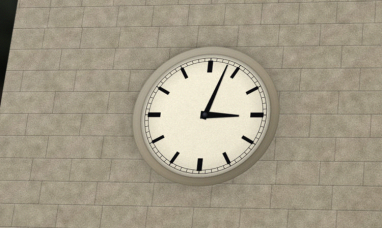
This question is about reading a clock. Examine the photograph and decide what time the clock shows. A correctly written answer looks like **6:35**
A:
**3:03**
